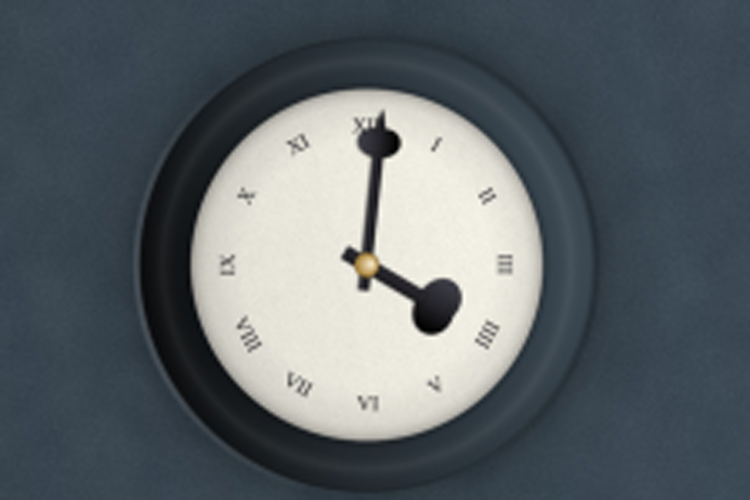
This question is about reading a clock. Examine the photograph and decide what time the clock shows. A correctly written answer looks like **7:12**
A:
**4:01**
